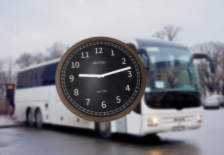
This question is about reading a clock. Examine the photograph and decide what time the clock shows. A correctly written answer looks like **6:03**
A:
**9:13**
